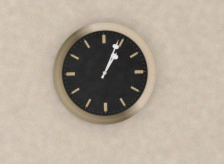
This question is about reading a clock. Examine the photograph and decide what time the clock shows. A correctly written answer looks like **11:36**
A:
**1:04**
